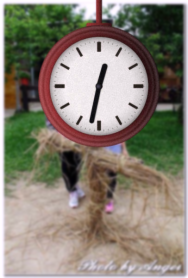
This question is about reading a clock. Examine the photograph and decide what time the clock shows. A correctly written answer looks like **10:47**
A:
**12:32**
